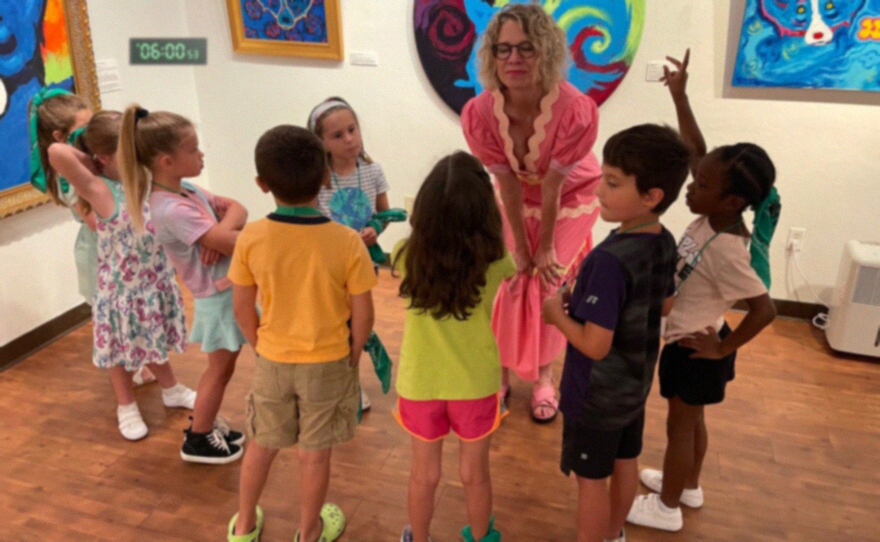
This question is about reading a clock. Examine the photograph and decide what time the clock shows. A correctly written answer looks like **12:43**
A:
**6:00**
